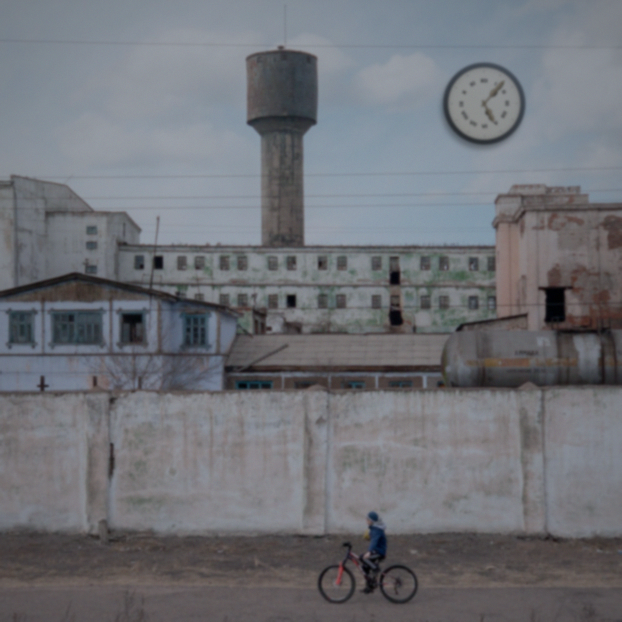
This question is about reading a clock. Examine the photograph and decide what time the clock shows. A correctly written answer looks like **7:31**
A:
**5:07**
